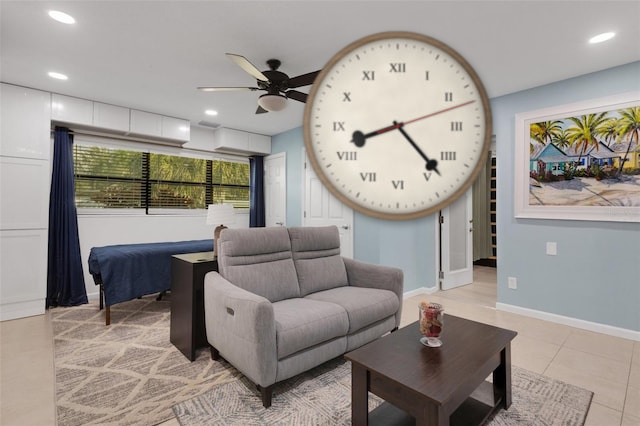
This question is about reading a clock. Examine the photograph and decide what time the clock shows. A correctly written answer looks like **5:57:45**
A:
**8:23:12**
